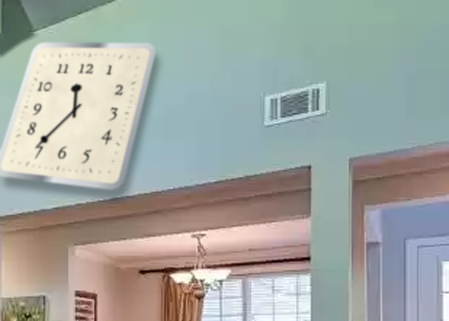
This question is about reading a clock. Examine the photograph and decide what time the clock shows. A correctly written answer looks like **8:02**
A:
**11:36**
